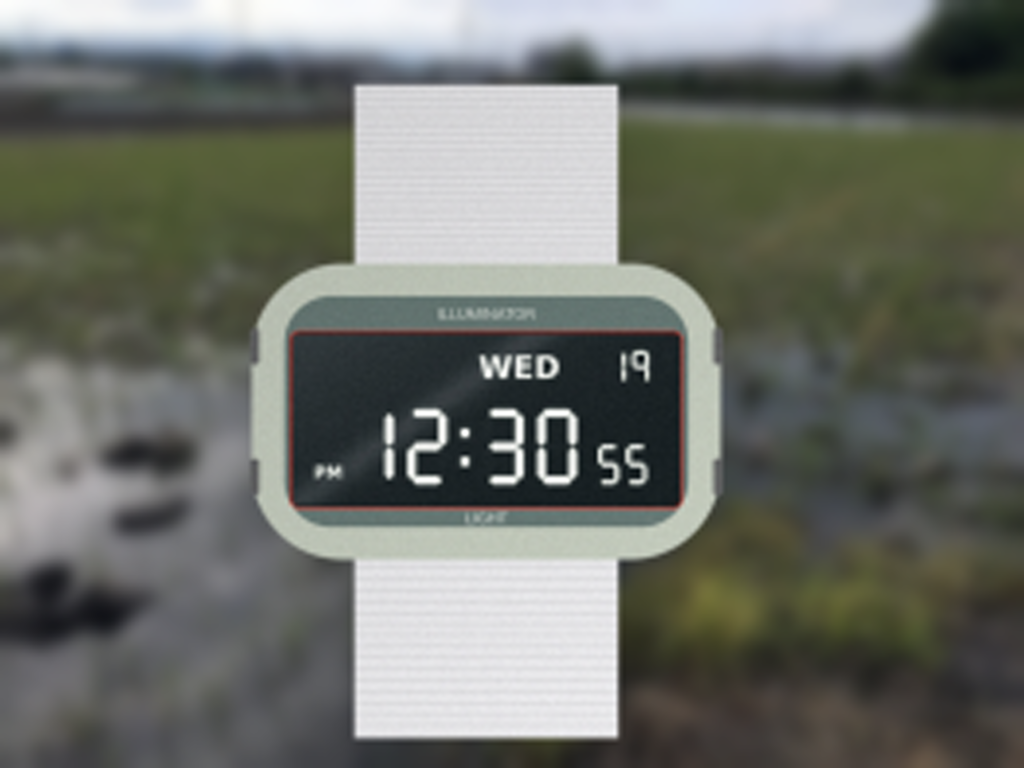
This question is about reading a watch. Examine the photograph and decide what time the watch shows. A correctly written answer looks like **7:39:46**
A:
**12:30:55**
